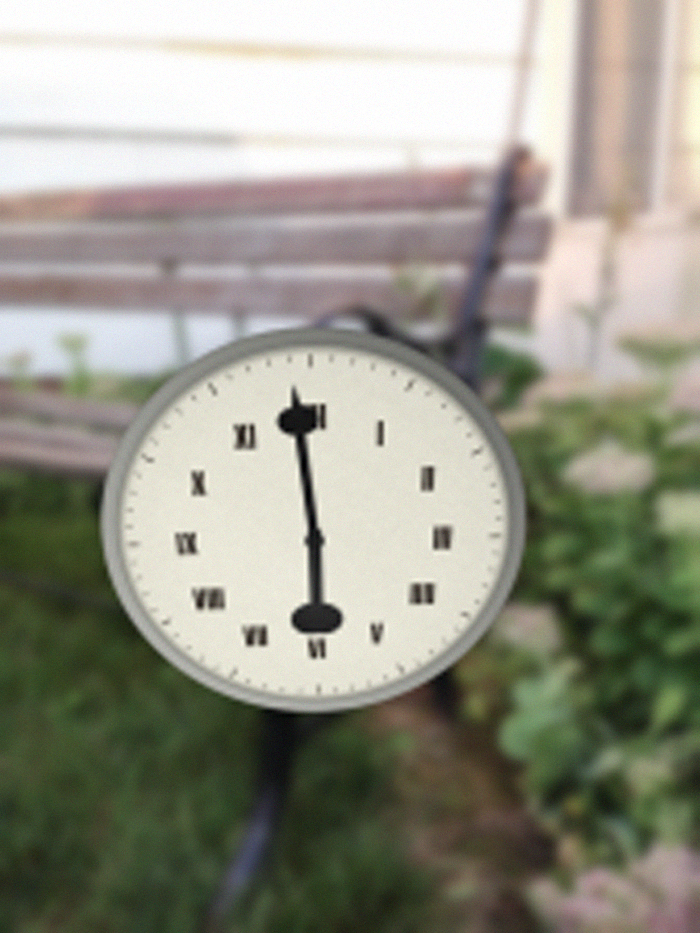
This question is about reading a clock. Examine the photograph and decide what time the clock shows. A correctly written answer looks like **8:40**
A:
**5:59**
